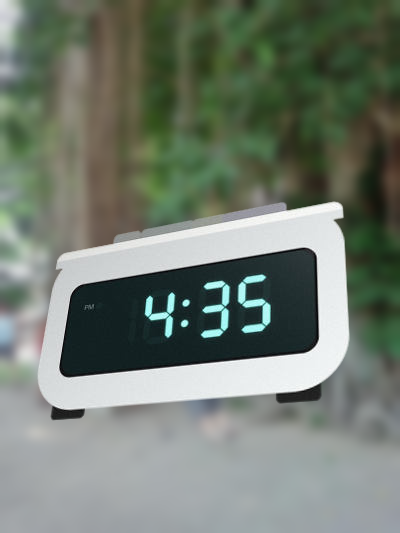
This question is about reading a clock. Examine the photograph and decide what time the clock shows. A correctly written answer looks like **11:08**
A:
**4:35**
